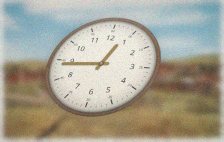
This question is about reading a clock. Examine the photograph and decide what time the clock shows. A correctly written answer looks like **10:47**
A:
**12:44**
